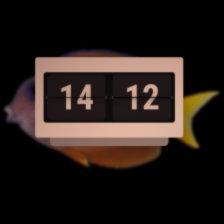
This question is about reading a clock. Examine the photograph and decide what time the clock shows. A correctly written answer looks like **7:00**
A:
**14:12**
